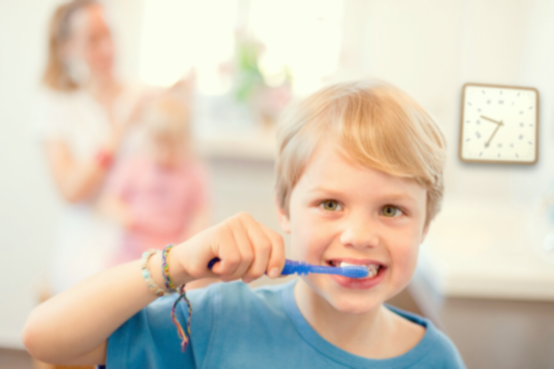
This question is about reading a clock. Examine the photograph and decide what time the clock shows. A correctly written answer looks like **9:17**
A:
**9:35**
